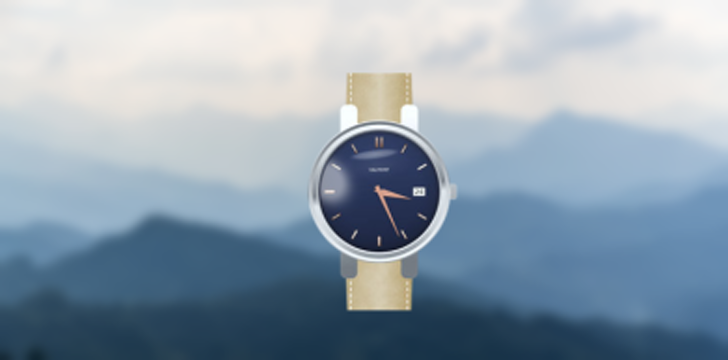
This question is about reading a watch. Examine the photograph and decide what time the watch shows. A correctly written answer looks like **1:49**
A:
**3:26**
